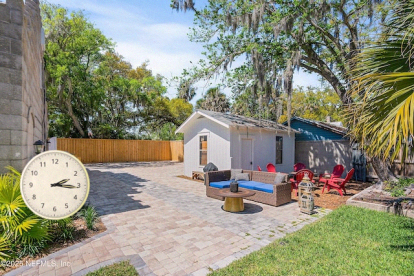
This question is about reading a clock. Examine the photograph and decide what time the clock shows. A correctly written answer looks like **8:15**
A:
**2:16**
